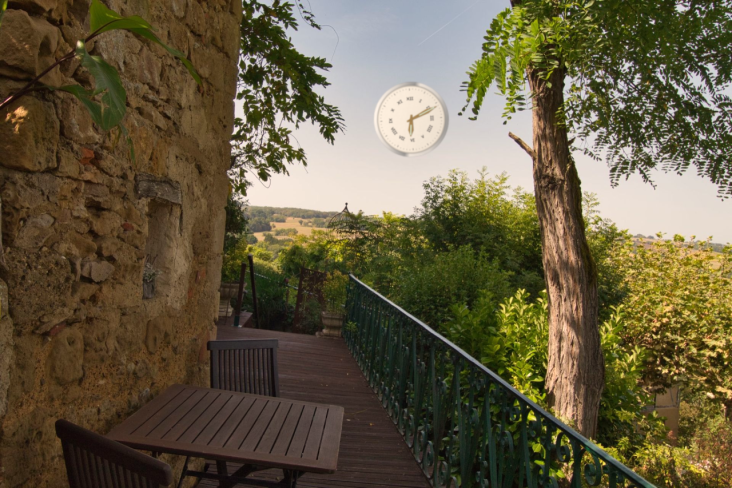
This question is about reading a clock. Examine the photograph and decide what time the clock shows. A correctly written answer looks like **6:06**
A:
**6:11**
